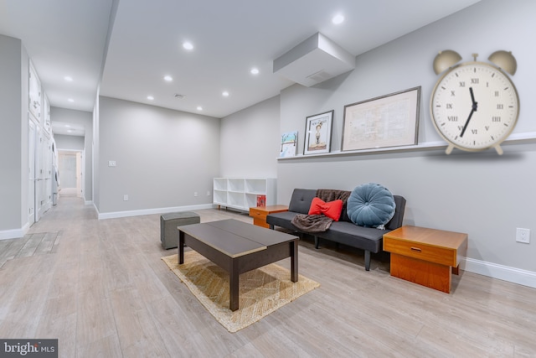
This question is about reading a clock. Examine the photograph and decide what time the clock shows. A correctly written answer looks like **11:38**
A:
**11:34**
